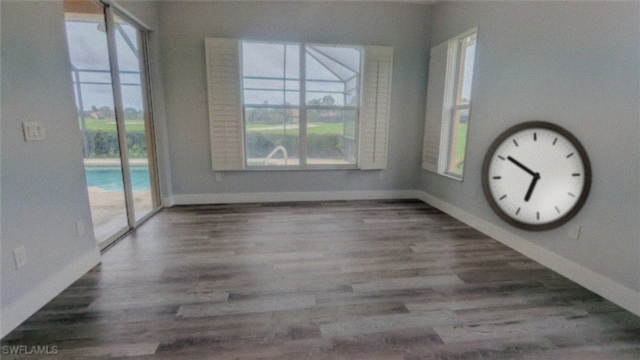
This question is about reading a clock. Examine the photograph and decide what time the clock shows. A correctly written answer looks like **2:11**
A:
**6:51**
